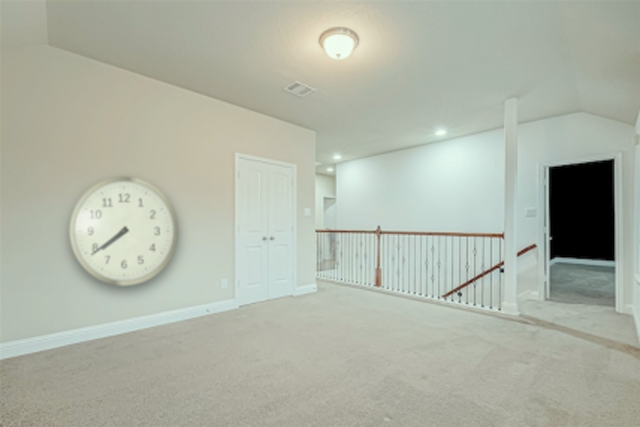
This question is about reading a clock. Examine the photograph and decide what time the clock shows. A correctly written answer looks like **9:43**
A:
**7:39**
